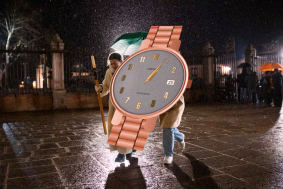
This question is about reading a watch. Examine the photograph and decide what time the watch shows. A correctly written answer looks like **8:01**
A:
**1:04**
